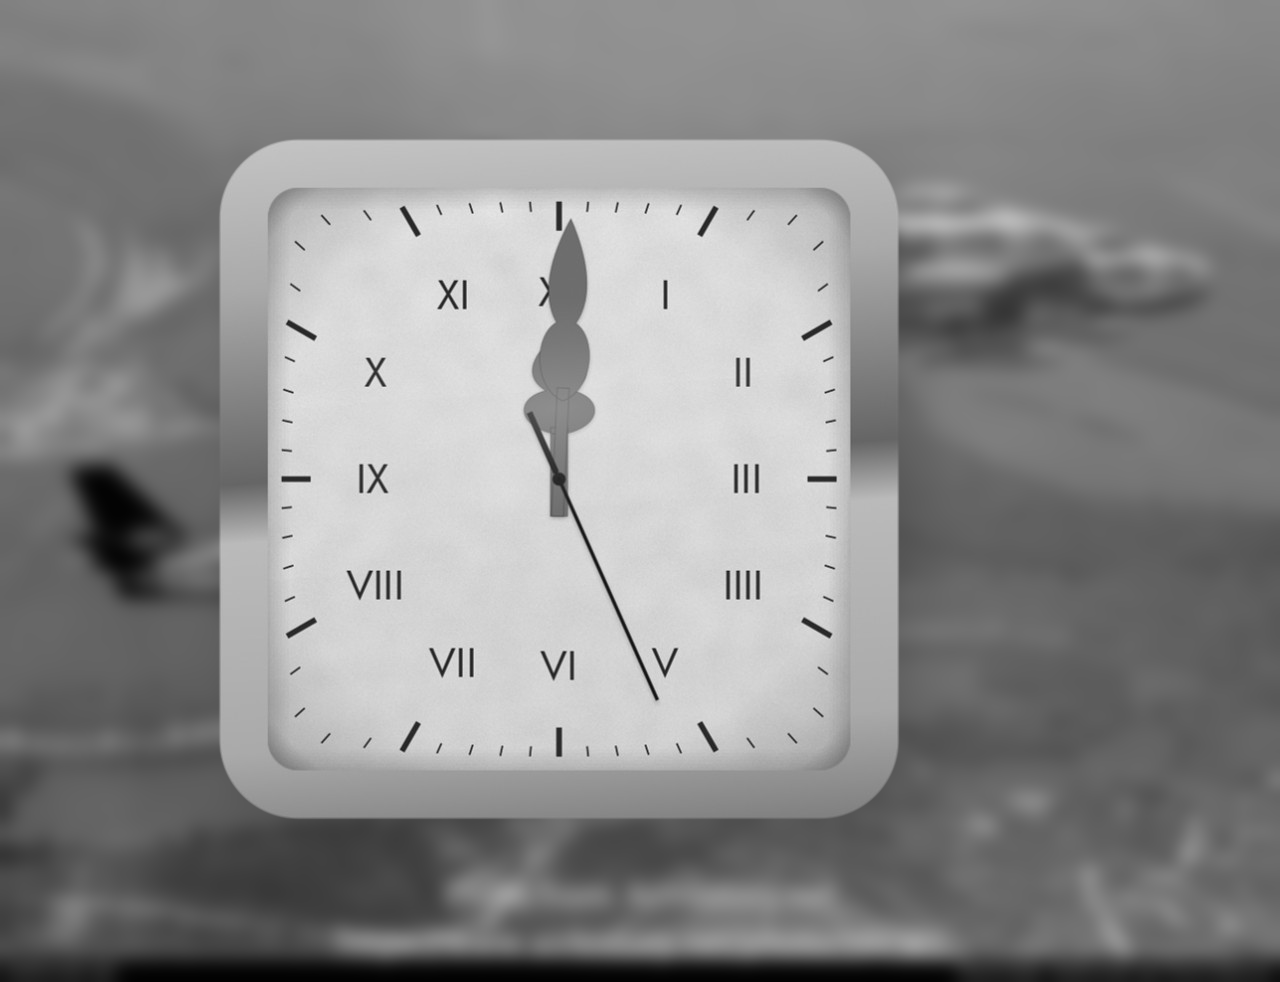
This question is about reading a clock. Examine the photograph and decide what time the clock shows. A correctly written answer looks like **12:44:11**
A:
**12:00:26**
